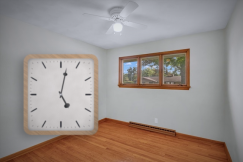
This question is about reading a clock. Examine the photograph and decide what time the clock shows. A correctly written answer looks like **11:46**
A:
**5:02**
